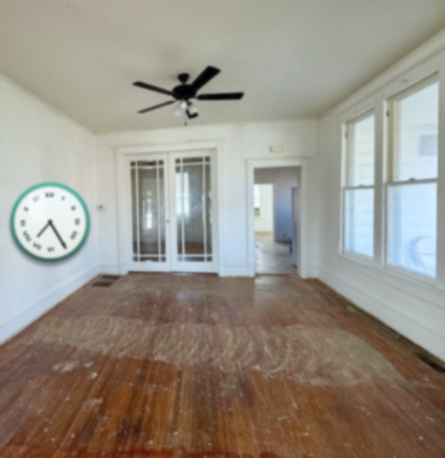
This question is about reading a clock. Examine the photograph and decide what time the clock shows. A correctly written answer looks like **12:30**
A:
**7:25**
